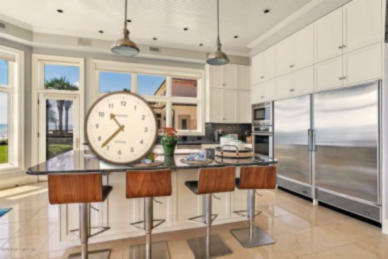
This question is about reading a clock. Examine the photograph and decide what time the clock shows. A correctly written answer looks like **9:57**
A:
**10:37**
